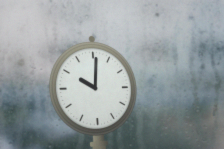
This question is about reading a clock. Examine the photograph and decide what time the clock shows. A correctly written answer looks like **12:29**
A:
**10:01**
